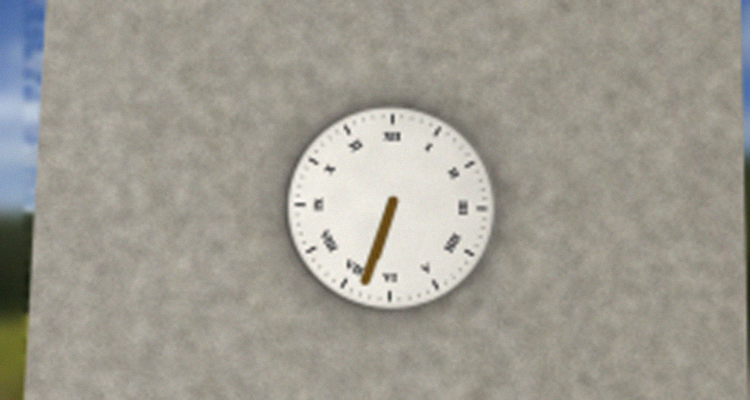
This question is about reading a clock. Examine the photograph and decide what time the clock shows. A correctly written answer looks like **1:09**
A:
**6:33**
